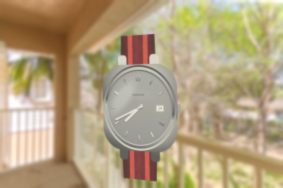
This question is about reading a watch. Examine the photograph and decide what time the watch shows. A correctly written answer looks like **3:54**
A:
**7:41**
